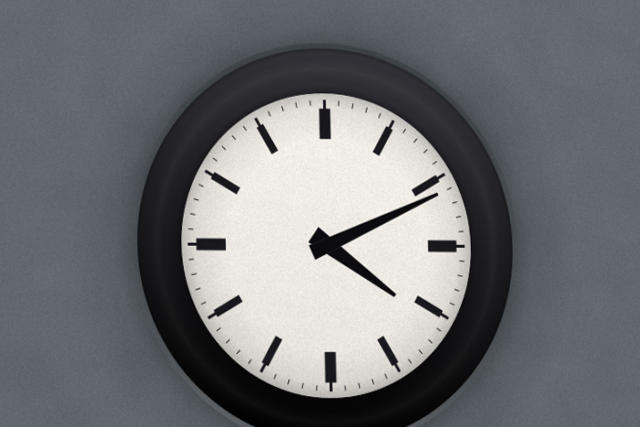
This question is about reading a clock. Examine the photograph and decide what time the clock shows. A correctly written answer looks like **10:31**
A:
**4:11**
